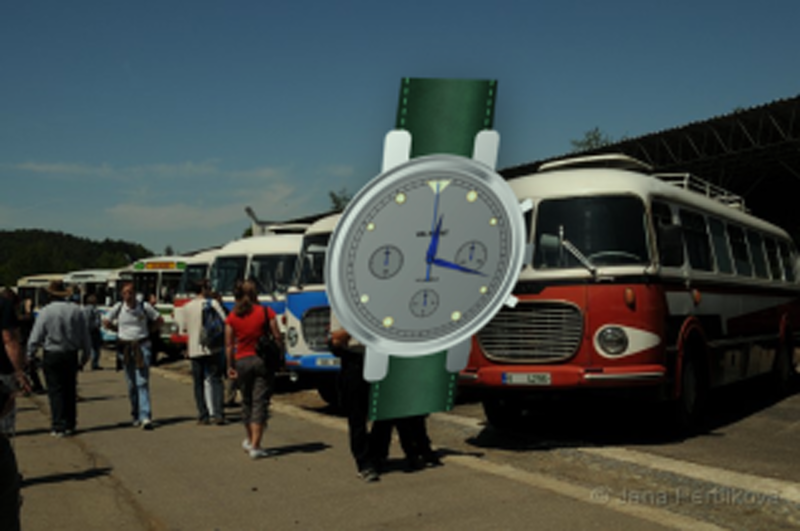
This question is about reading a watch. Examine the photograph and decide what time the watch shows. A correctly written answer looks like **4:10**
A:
**12:18**
